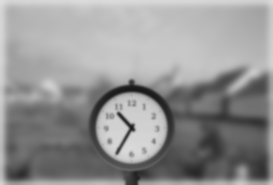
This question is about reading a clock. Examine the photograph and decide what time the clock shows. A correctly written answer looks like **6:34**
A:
**10:35**
